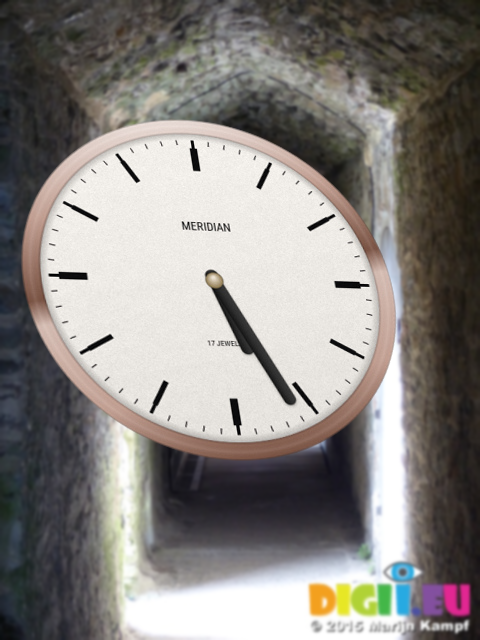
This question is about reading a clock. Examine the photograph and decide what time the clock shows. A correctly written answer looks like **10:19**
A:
**5:26**
